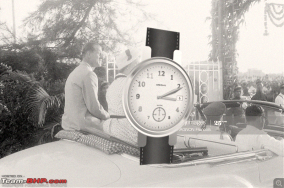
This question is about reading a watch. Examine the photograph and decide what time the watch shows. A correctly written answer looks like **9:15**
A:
**3:11**
